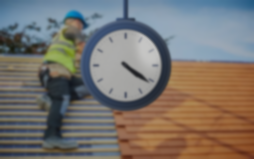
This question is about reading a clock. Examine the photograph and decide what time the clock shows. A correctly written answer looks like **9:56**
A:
**4:21**
